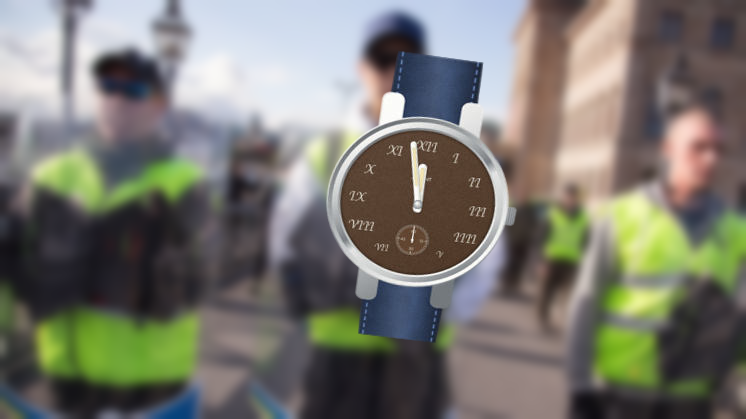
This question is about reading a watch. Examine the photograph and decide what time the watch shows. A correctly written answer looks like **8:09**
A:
**11:58**
